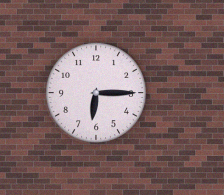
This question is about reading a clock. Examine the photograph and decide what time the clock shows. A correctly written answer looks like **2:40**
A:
**6:15**
